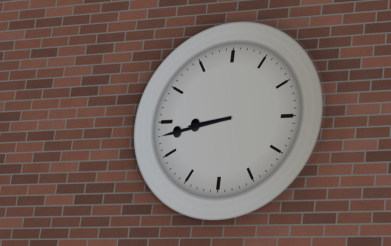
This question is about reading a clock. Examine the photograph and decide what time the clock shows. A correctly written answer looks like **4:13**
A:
**8:43**
